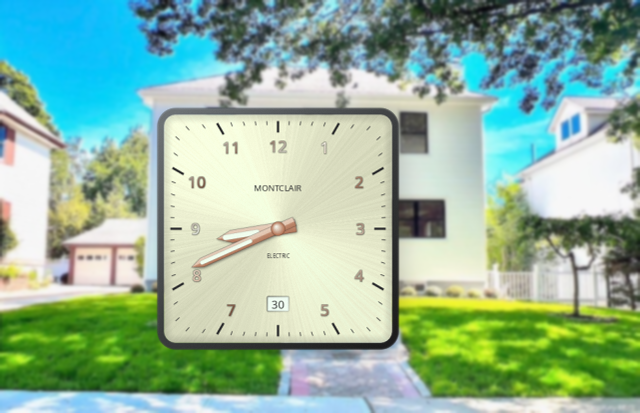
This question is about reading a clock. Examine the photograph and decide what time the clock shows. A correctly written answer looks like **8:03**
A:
**8:41**
